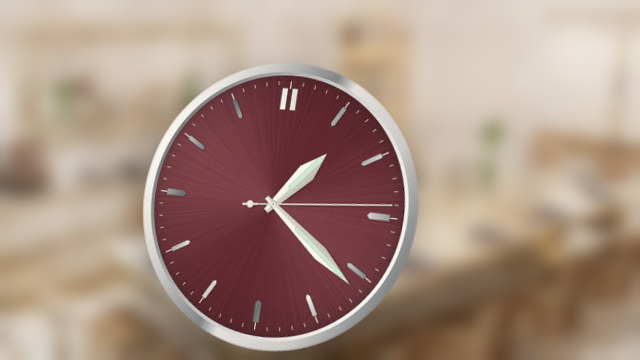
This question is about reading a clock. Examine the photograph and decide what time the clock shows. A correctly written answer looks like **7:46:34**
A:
**1:21:14**
